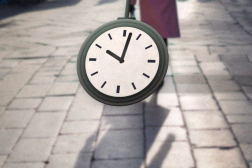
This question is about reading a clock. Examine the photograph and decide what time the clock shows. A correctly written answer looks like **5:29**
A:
**10:02**
